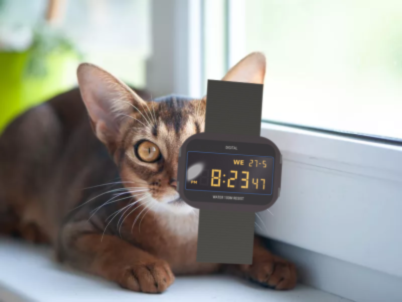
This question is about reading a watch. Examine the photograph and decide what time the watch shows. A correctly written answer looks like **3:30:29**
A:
**8:23:47**
